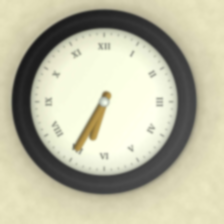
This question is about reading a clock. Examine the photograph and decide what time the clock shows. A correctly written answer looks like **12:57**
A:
**6:35**
